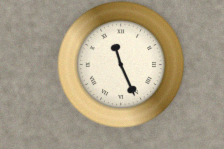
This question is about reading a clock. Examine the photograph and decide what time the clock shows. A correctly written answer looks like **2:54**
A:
**11:26**
